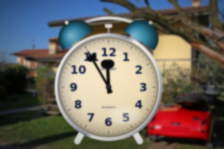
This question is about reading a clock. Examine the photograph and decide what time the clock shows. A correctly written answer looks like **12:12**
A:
**11:55**
